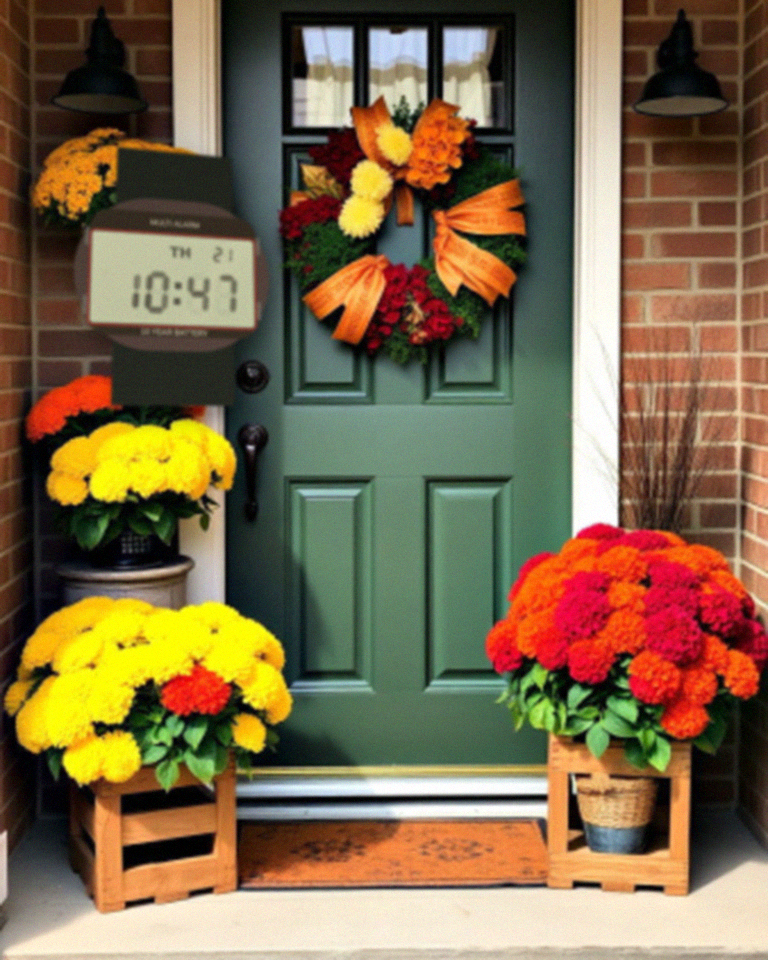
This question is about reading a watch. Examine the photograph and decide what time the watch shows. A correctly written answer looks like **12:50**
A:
**10:47**
